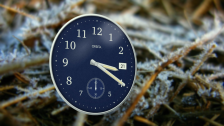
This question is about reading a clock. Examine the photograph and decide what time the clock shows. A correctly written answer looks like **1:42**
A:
**3:20**
